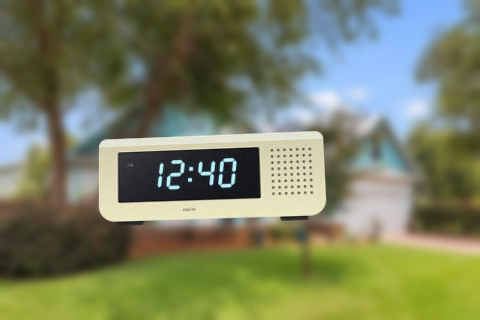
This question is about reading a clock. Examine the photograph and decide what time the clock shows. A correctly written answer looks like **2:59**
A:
**12:40**
